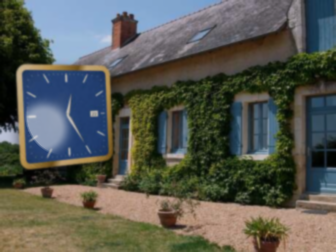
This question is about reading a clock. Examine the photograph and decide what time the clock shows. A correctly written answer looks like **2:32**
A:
**12:25**
